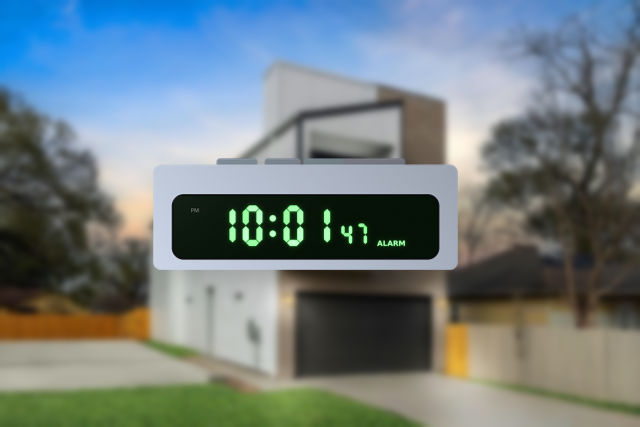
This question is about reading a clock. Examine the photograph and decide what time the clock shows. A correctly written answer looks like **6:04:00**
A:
**10:01:47**
